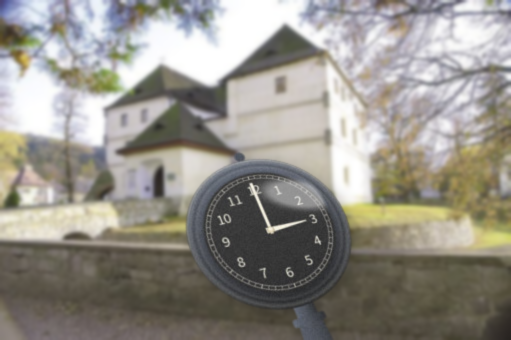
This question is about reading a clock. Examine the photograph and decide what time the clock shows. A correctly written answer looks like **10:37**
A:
**3:00**
